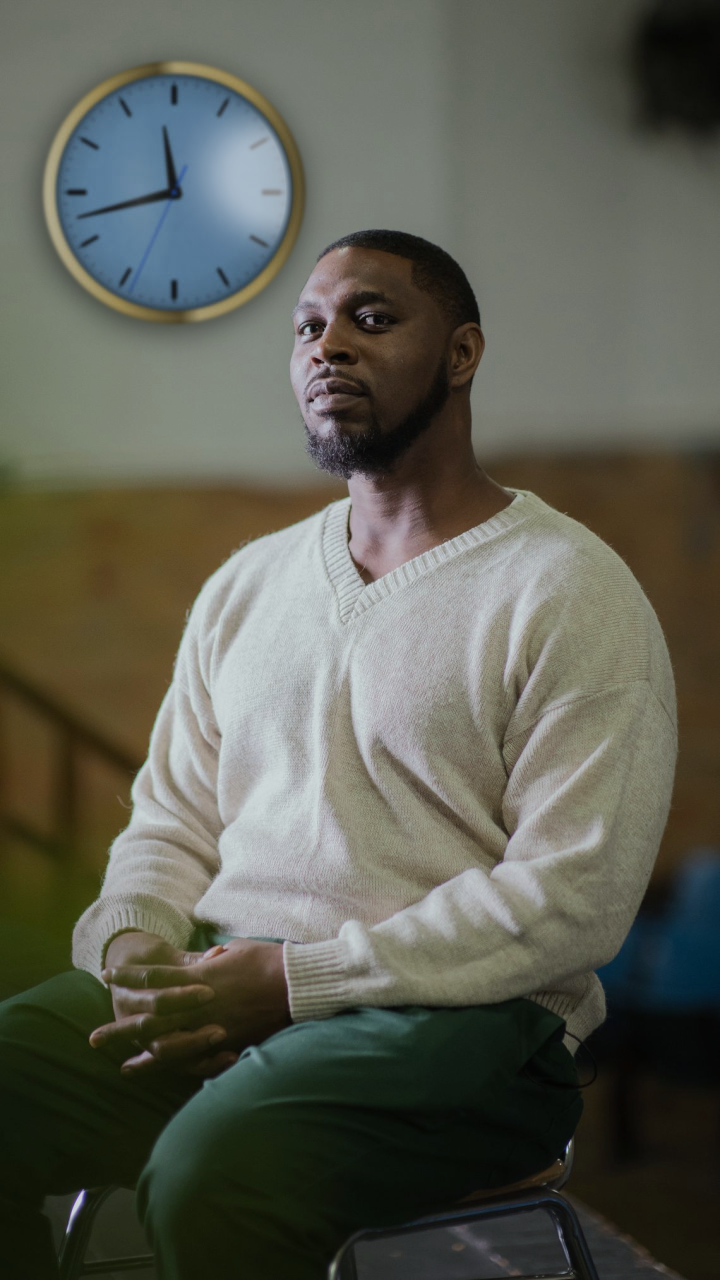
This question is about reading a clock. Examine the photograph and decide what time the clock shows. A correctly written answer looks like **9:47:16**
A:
**11:42:34**
